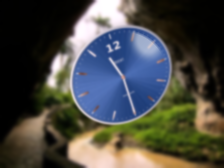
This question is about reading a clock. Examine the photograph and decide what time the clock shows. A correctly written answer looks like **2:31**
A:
**11:30**
